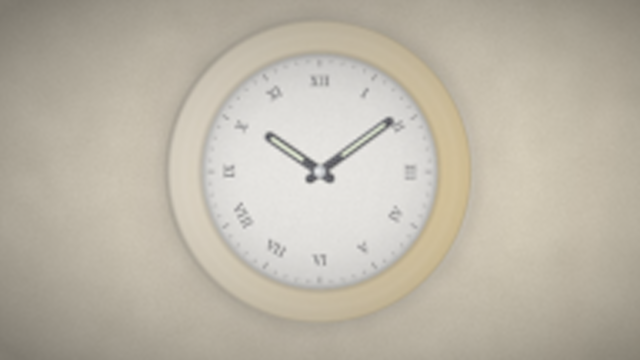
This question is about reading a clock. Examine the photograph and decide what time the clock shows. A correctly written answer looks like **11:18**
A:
**10:09**
